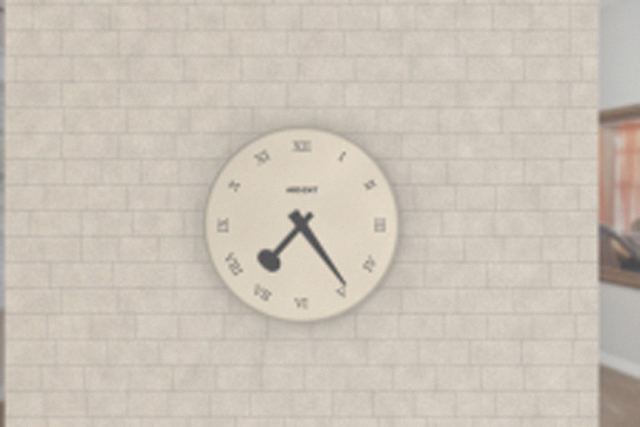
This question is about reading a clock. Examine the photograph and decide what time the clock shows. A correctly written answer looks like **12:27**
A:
**7:24**
